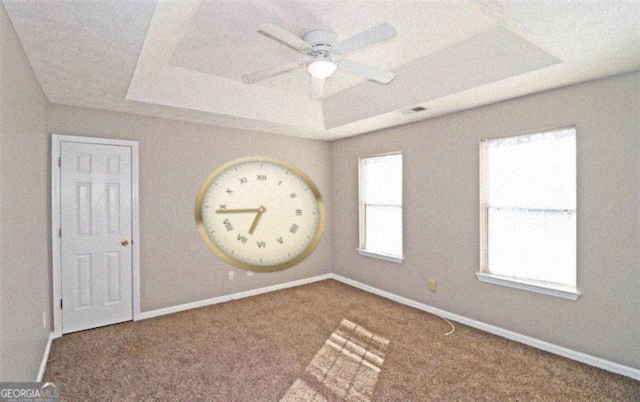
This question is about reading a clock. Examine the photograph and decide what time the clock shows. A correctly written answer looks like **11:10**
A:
**6:44**
